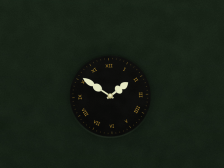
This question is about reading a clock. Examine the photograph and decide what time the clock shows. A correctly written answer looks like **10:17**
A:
**1:51**
